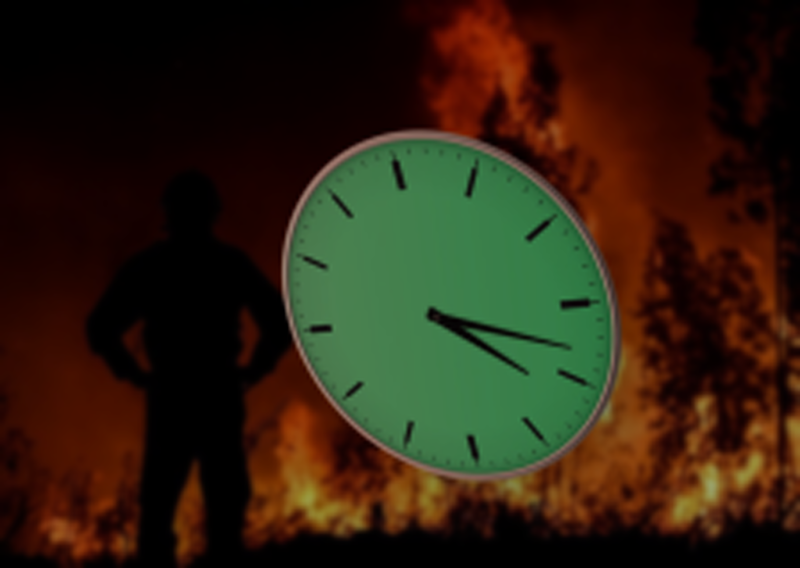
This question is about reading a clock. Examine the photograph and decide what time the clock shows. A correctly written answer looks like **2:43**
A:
**4:18**
